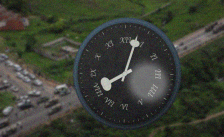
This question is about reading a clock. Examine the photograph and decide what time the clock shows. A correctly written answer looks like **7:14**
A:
**8:03**
